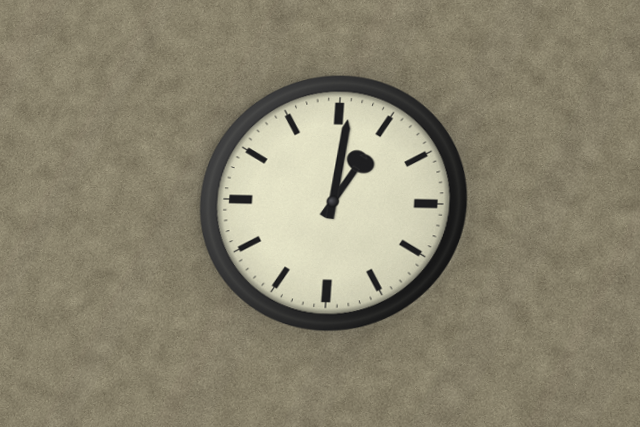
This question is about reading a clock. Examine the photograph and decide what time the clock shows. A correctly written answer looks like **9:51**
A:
**1:01**
